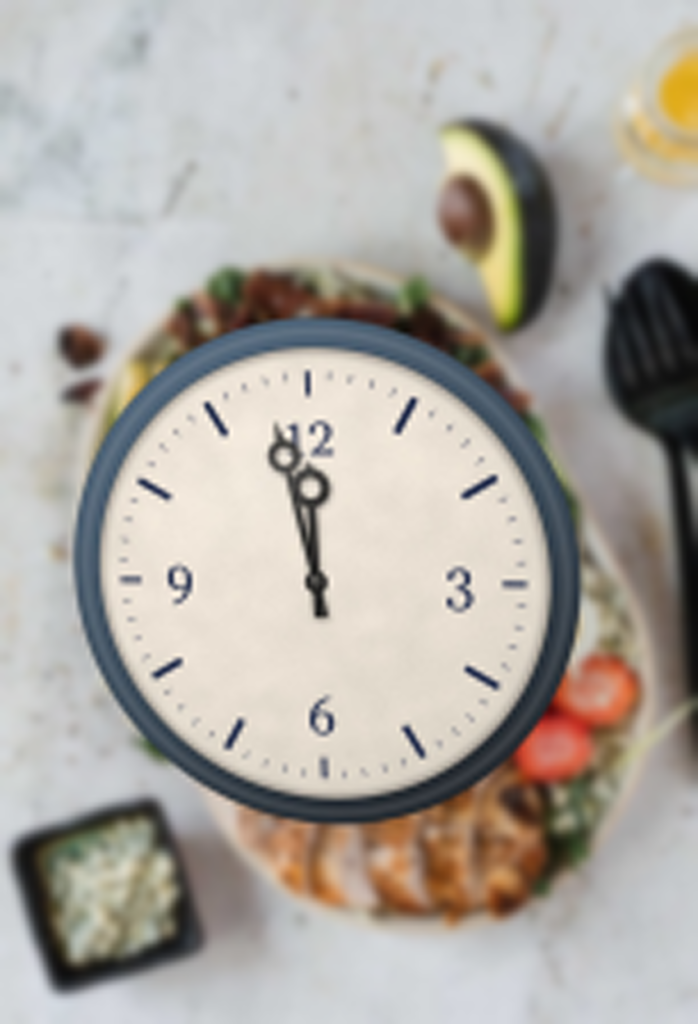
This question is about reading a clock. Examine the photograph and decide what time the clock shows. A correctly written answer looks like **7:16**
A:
**11:58**
